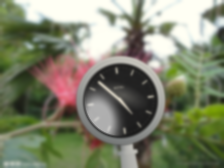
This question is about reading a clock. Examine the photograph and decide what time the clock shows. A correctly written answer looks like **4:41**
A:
**4:53**
